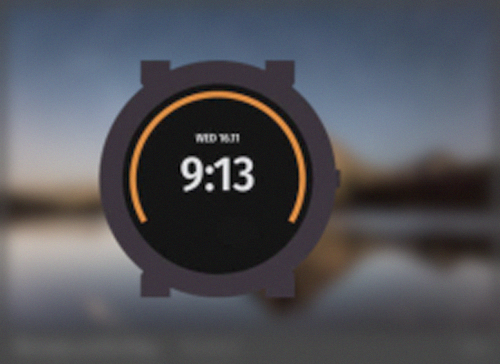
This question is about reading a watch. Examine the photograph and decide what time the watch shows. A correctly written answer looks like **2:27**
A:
**9:13**
